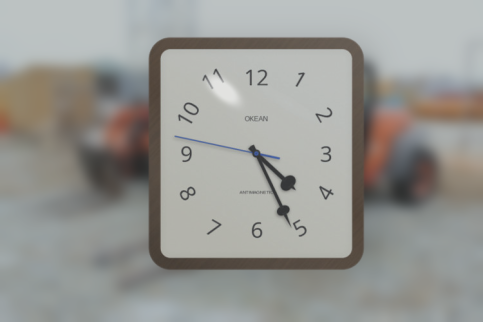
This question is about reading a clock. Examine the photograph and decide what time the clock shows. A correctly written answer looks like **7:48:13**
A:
**4:25:47**
